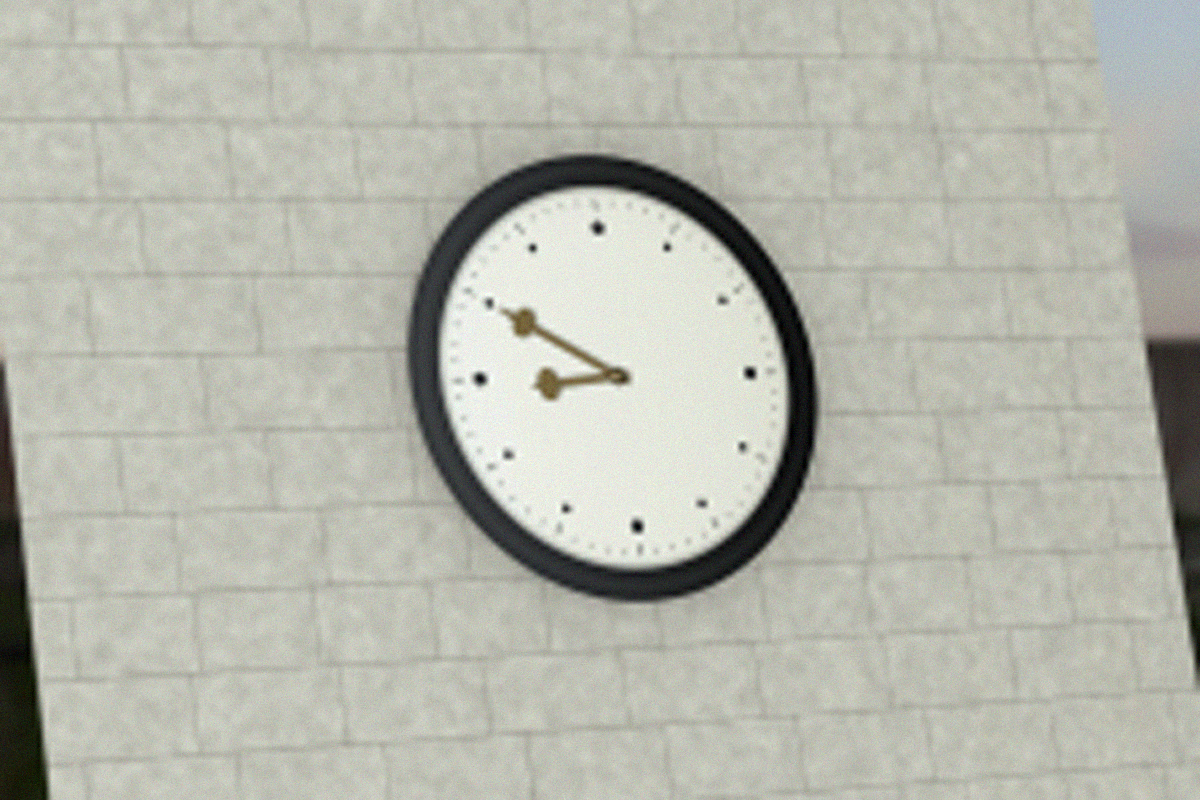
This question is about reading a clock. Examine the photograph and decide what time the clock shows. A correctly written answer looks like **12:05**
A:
**8:50**
